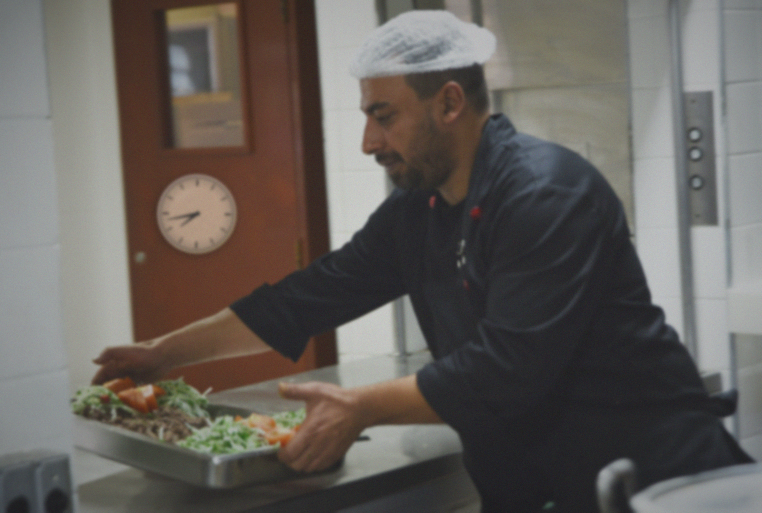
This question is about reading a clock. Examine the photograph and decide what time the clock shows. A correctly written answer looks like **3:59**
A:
**7:43**
